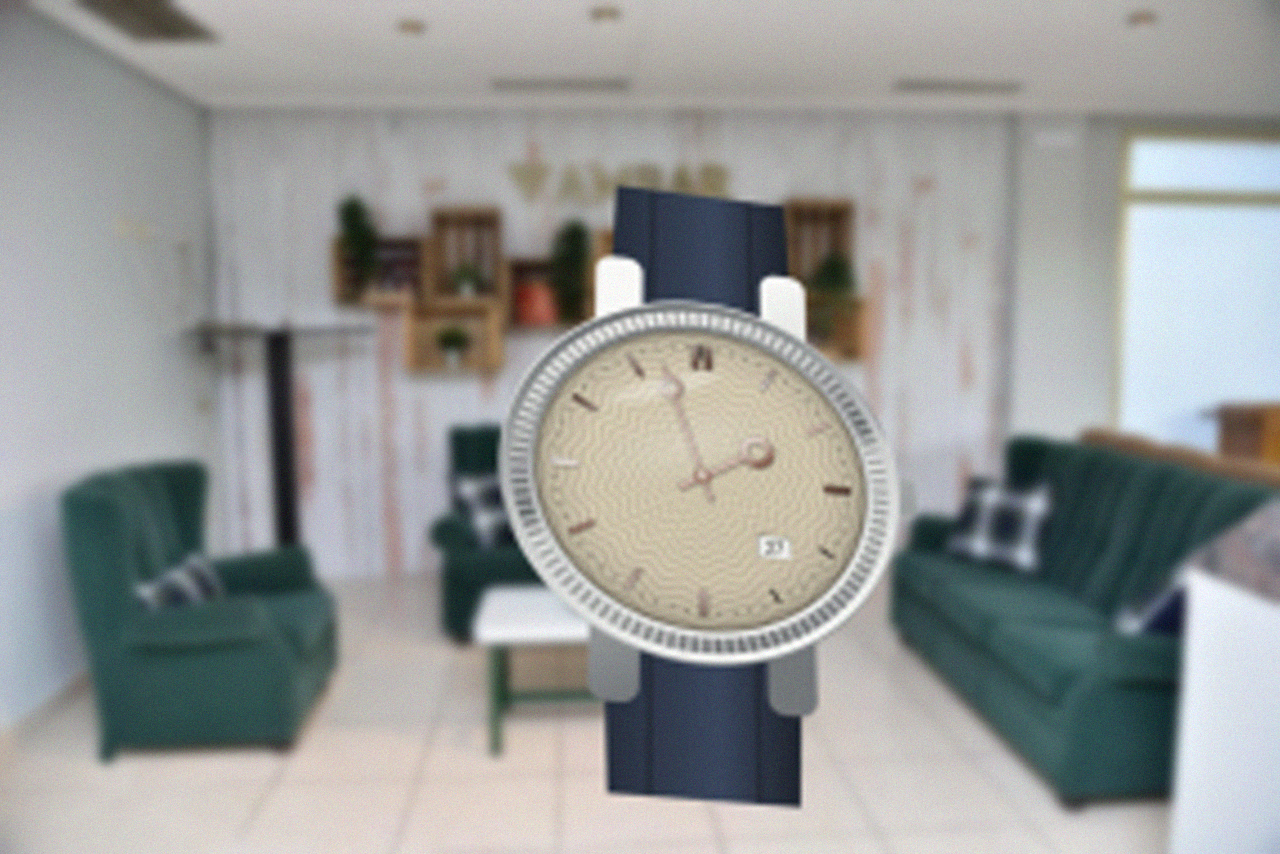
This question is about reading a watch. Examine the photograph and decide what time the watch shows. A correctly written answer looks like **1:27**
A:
**1:57**
